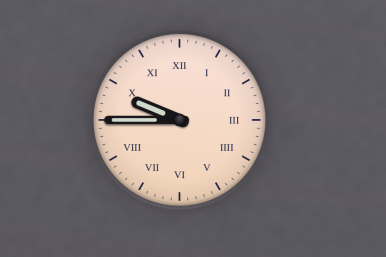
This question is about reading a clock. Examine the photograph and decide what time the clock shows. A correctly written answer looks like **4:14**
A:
**9:45**
